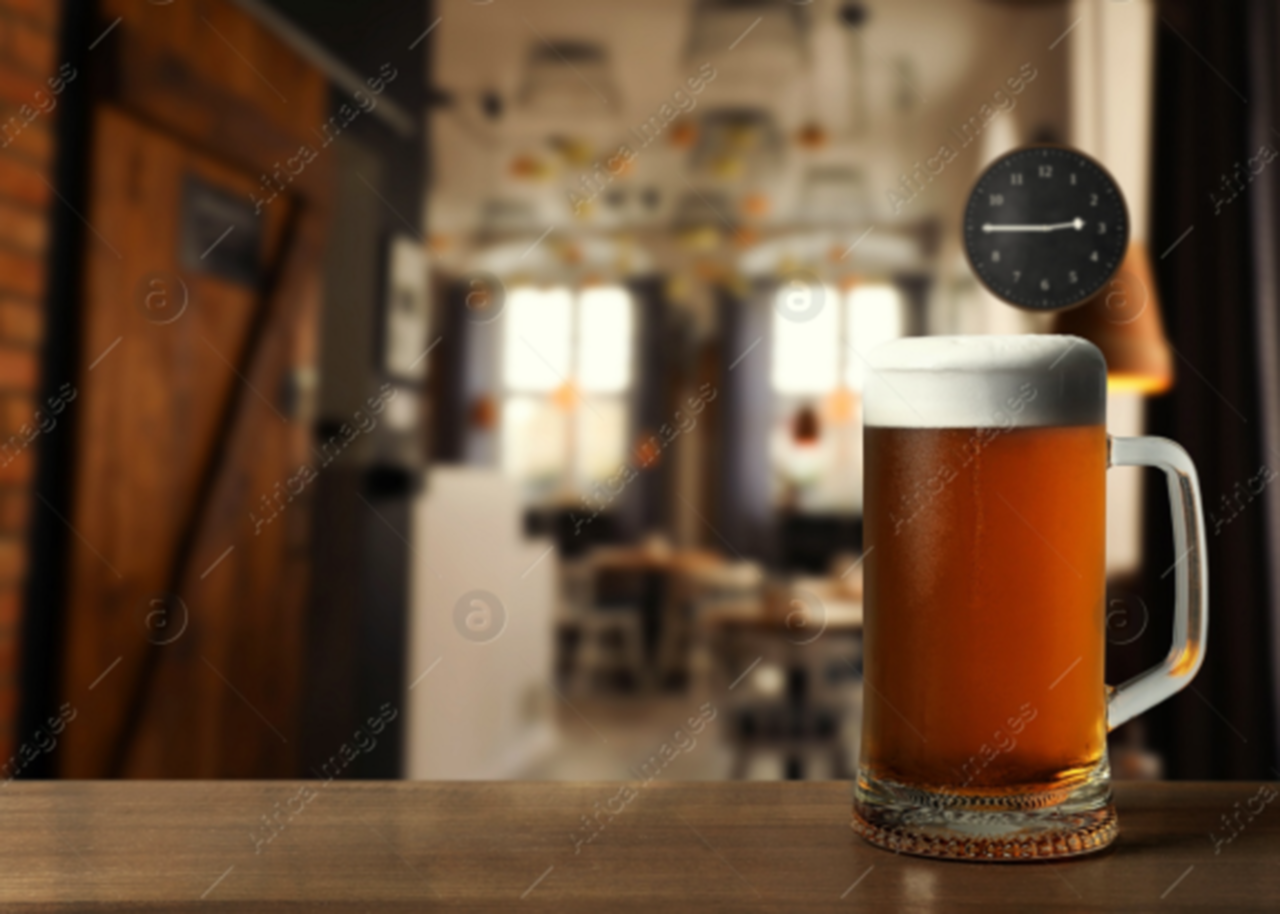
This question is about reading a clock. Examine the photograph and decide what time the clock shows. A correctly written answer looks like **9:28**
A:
**2:45**
